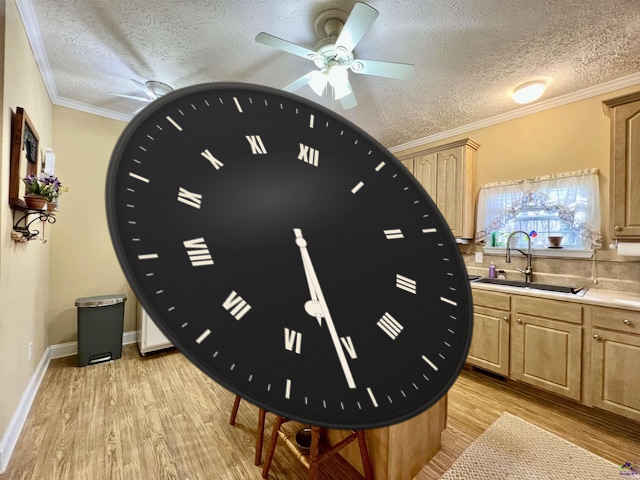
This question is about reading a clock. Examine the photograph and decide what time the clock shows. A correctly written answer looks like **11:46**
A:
**5:26**
